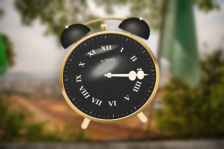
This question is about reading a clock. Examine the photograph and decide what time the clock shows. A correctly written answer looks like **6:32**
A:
**3:16**
